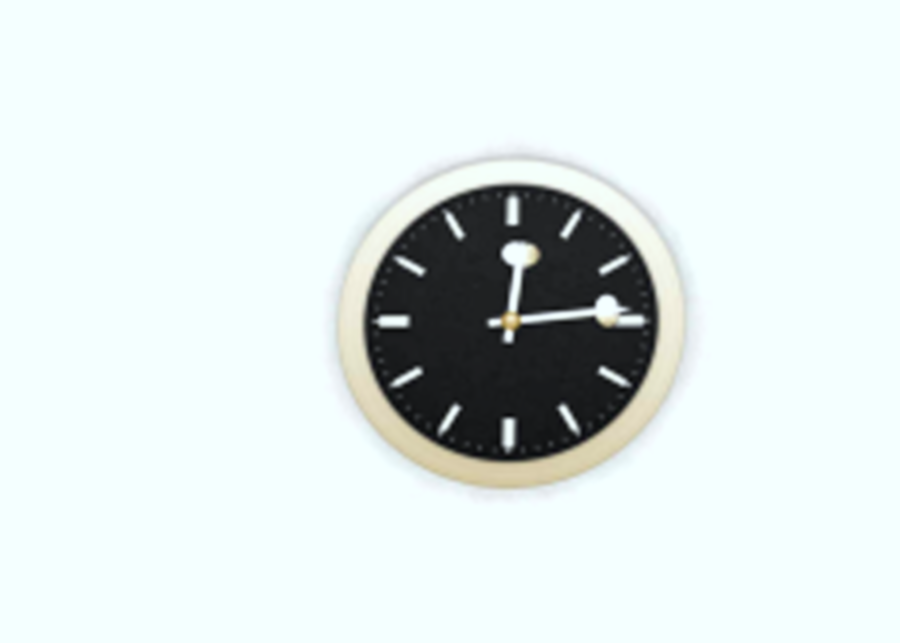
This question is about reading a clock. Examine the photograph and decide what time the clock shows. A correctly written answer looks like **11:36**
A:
**12:14**
